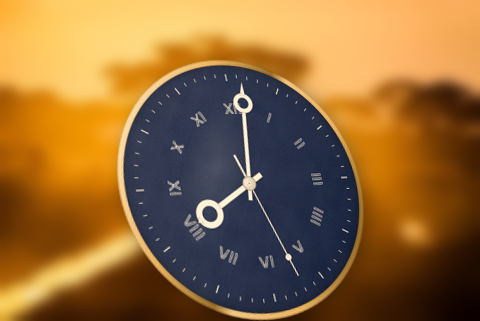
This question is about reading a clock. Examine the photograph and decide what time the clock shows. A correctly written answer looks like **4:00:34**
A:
**8:01:27**
